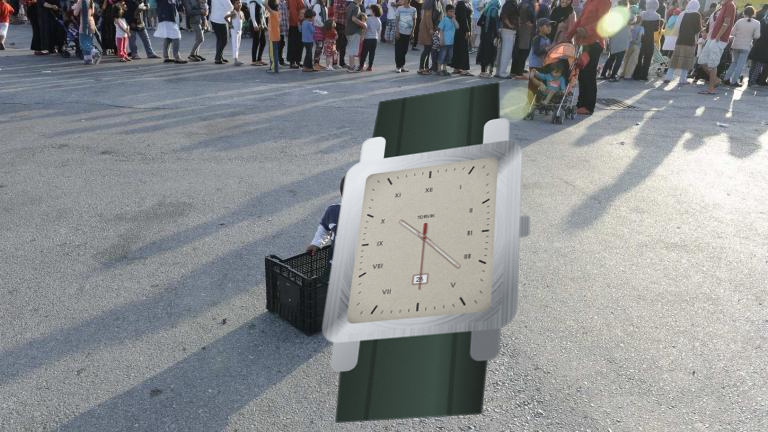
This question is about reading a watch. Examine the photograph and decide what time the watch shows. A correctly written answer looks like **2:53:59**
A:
**10:22:30**
